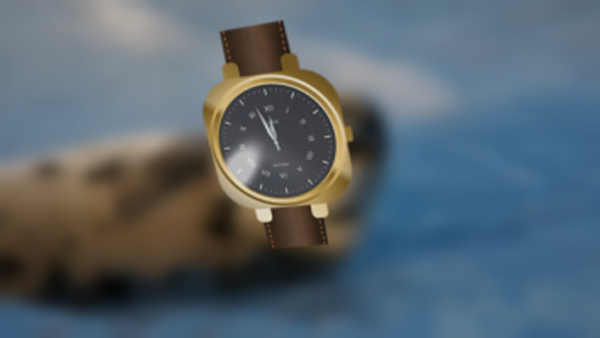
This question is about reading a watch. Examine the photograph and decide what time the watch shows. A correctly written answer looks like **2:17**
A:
**11:57**
